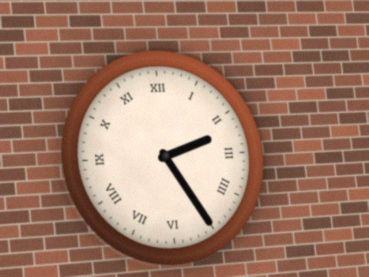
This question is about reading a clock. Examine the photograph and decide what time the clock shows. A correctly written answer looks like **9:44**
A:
**2:25**
